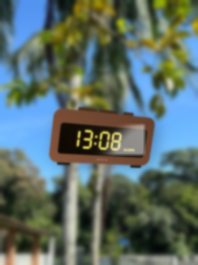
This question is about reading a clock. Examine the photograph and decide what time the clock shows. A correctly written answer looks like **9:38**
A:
**13:08**
